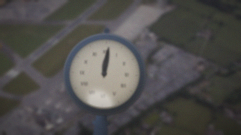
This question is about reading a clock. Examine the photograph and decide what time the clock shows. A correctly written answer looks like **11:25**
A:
**12:01**
